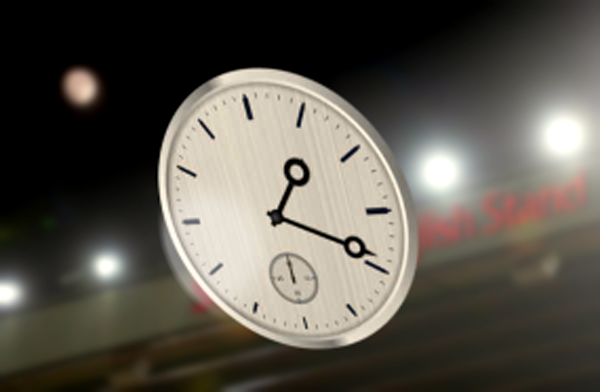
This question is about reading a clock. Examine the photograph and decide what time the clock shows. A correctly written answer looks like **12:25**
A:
**1:19**
